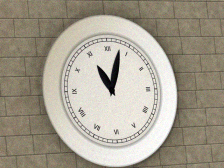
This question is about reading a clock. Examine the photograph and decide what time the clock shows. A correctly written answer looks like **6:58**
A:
**11:03**
